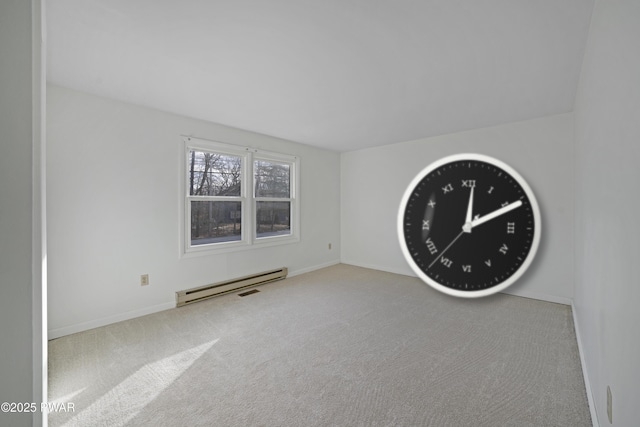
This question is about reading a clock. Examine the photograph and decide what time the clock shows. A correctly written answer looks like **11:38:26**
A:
**12:10:37**
